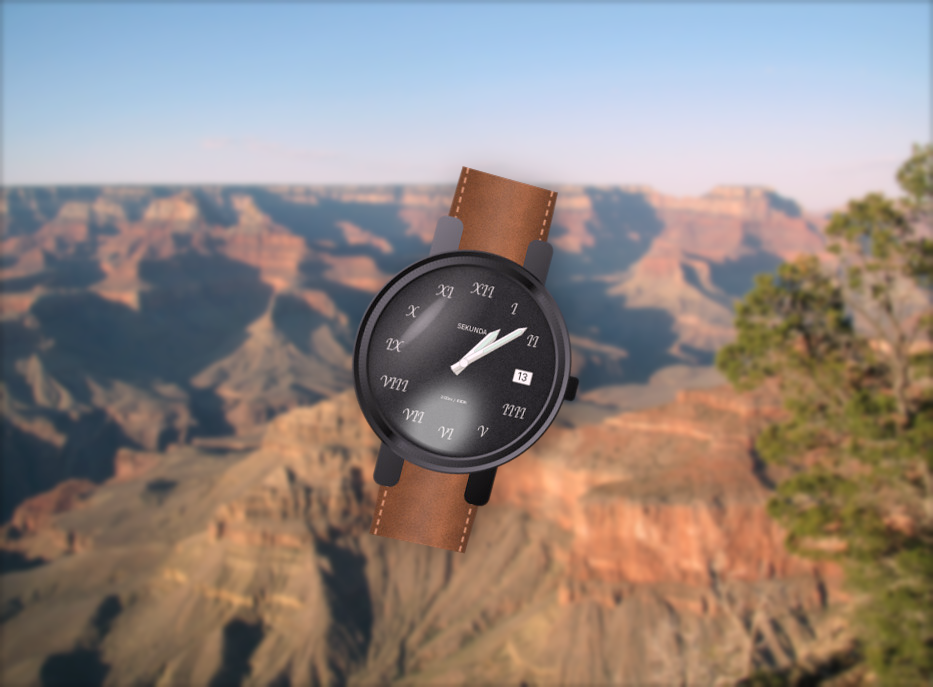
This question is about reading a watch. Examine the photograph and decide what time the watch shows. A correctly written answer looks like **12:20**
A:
**1:08**
